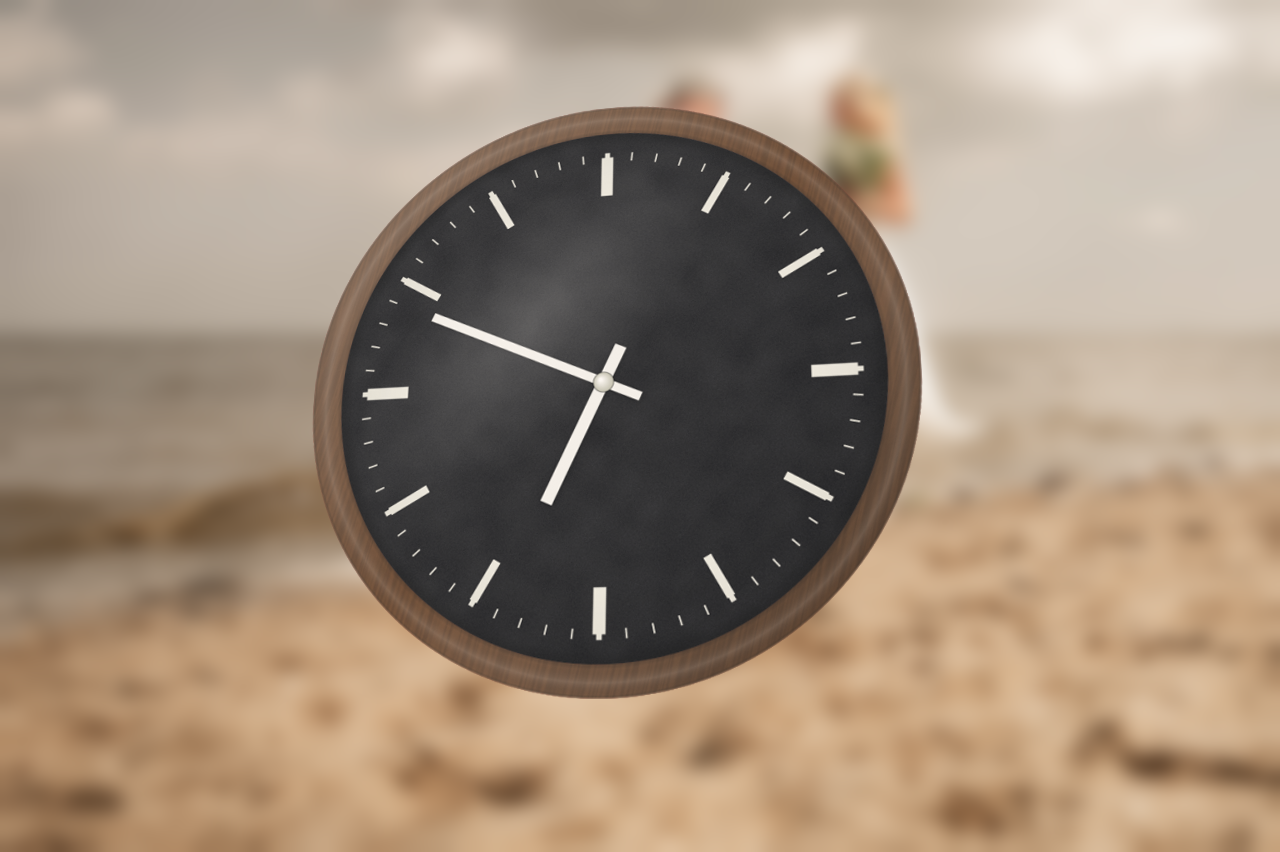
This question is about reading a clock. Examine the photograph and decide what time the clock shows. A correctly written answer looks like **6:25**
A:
**6:49**
